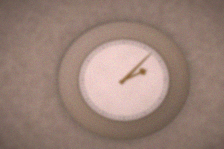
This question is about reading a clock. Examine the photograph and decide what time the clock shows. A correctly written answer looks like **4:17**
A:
**2:07**
